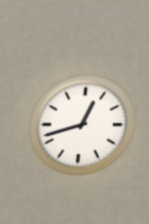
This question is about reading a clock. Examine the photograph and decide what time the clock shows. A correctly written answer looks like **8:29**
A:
**12:42**
